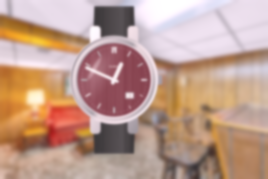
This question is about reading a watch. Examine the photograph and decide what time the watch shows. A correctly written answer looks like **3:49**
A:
**12:49**
